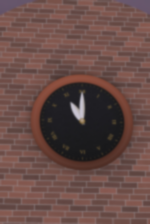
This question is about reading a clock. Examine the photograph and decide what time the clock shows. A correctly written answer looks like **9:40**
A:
**11:00**
